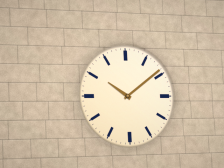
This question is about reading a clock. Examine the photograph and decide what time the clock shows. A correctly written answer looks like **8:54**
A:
**10:09**
